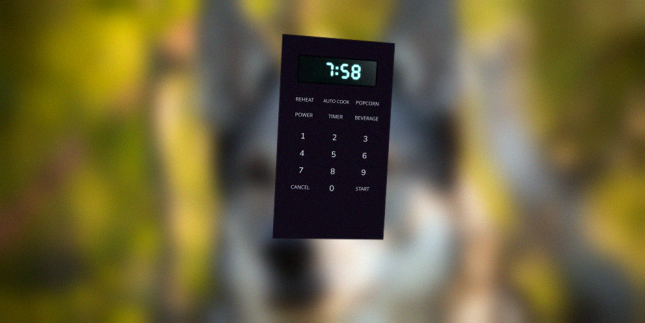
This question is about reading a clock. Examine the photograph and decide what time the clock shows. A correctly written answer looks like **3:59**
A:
**7:58**
